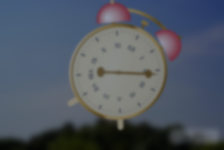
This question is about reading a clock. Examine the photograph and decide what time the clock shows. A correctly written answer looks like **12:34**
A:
**8:11**
